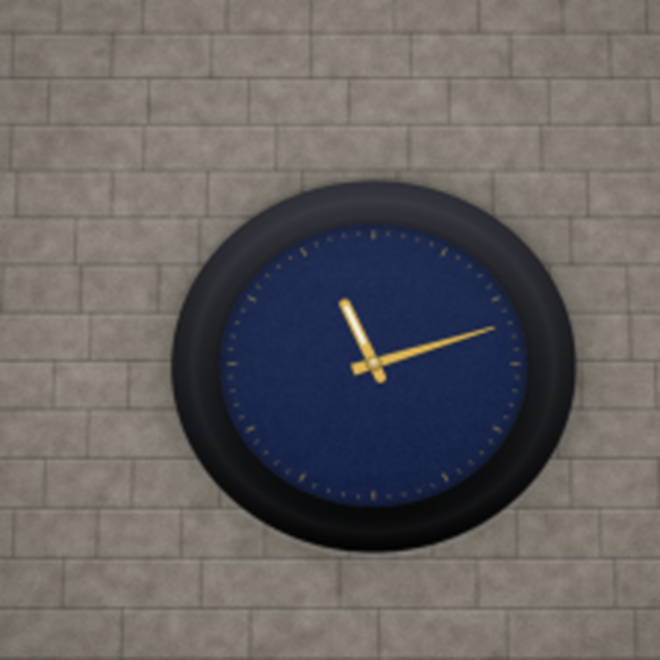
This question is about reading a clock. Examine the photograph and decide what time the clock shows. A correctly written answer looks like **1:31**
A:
**11:12**
